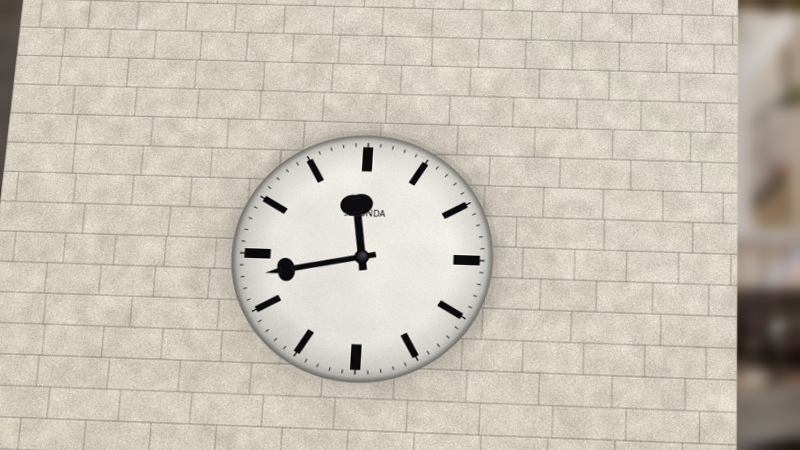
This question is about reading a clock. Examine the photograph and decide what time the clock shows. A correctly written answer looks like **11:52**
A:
**11:43**
